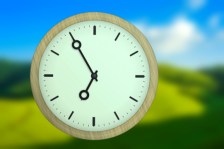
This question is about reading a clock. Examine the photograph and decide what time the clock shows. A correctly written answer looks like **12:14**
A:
**6:55**
